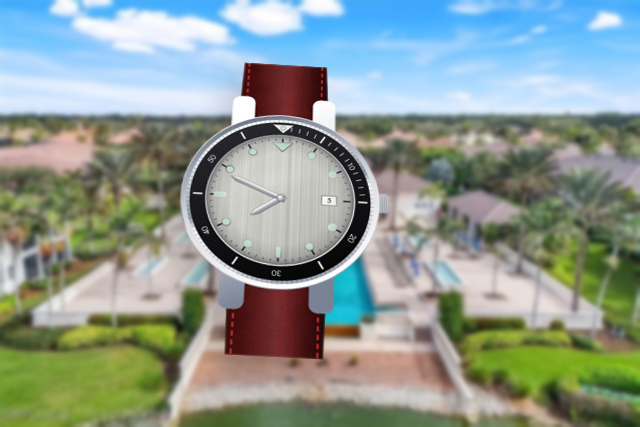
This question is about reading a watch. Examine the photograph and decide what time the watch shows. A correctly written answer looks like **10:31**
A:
**7:49**
